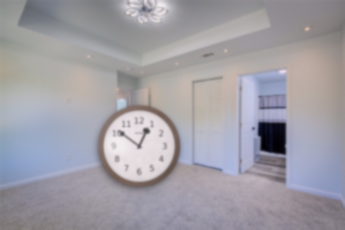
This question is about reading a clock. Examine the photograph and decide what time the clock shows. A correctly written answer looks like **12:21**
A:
**12:51**
